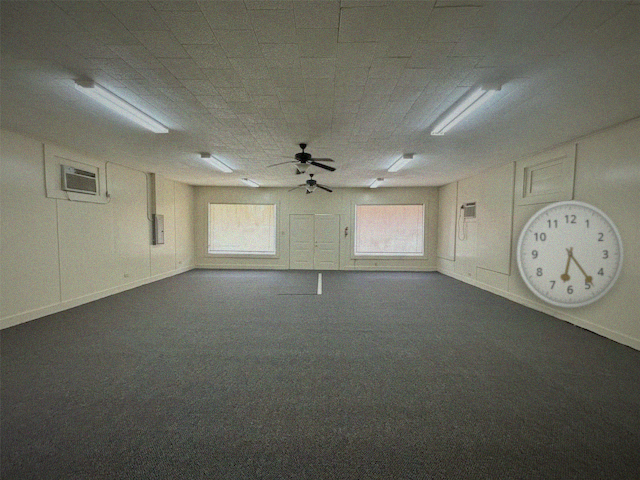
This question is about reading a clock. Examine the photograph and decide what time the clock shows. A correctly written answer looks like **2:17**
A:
**6:24**
